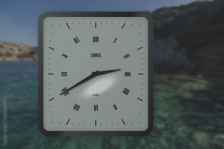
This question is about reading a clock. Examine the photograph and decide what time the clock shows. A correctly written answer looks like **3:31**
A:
**2:40**
